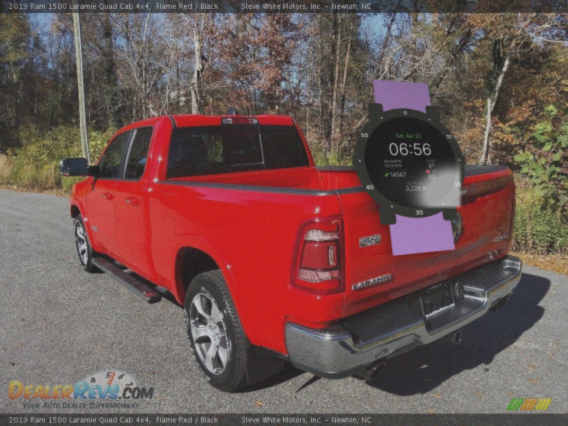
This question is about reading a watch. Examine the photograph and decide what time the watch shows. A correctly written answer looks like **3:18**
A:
**6:56**
